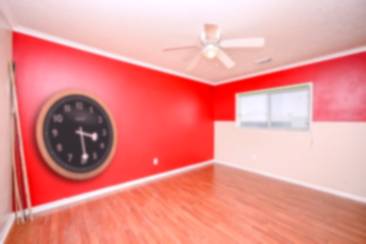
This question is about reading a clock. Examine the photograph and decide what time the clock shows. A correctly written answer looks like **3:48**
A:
**3:29**
